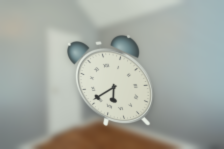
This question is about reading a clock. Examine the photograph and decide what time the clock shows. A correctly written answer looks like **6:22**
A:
**6:41**
